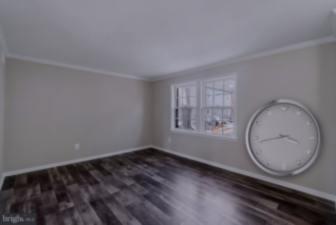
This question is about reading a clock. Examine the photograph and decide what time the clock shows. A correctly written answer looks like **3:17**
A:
**3:43**
